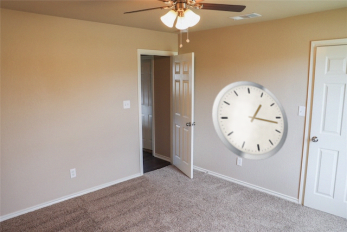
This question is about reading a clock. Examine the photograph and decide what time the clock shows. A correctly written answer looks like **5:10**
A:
**1:17**
